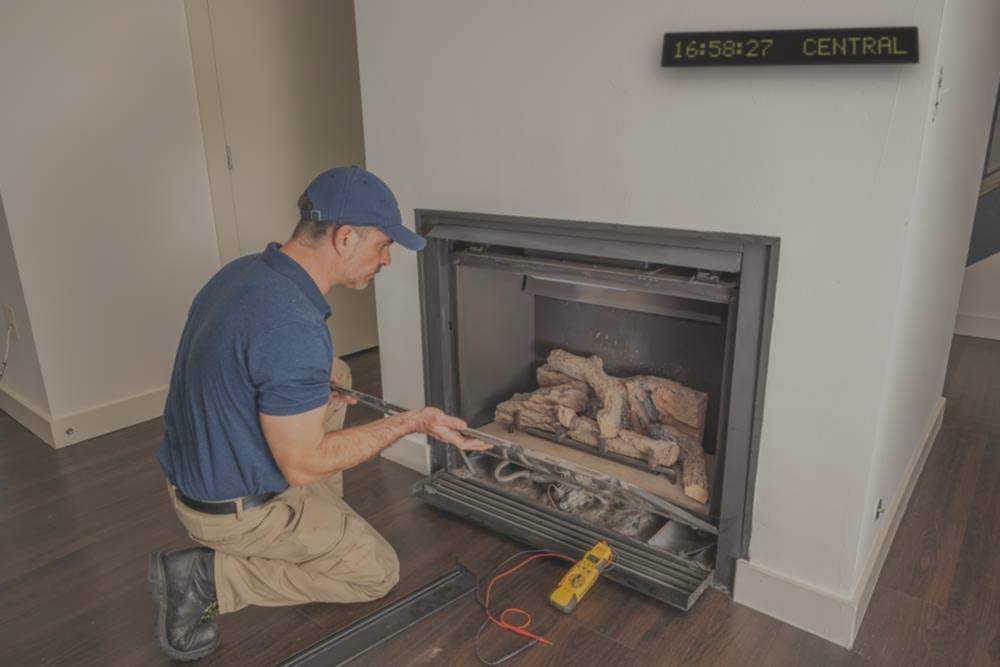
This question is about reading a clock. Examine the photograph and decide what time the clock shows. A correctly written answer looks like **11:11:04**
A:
**16:58:27**
